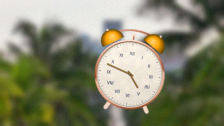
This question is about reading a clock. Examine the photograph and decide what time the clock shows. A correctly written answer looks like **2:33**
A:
**4:48**
